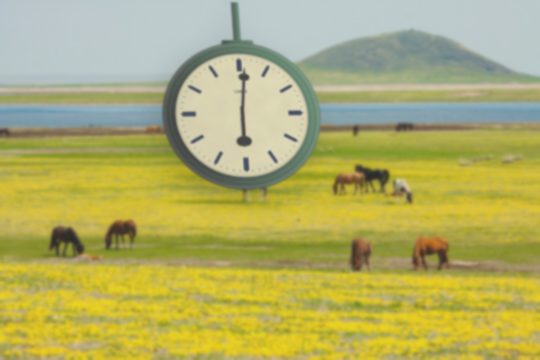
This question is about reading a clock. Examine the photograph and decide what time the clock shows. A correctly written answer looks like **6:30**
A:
**6:01**
